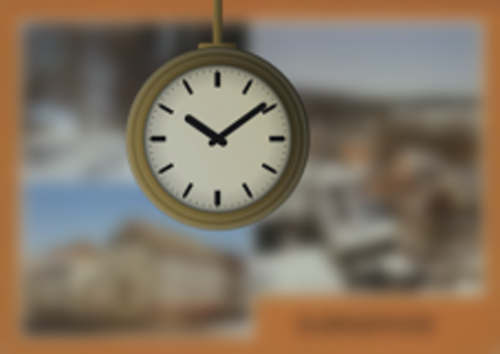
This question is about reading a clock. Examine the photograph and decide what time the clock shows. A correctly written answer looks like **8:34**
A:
**10:09**
